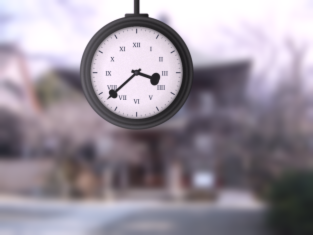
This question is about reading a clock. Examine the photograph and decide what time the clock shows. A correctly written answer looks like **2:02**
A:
**3:38**
